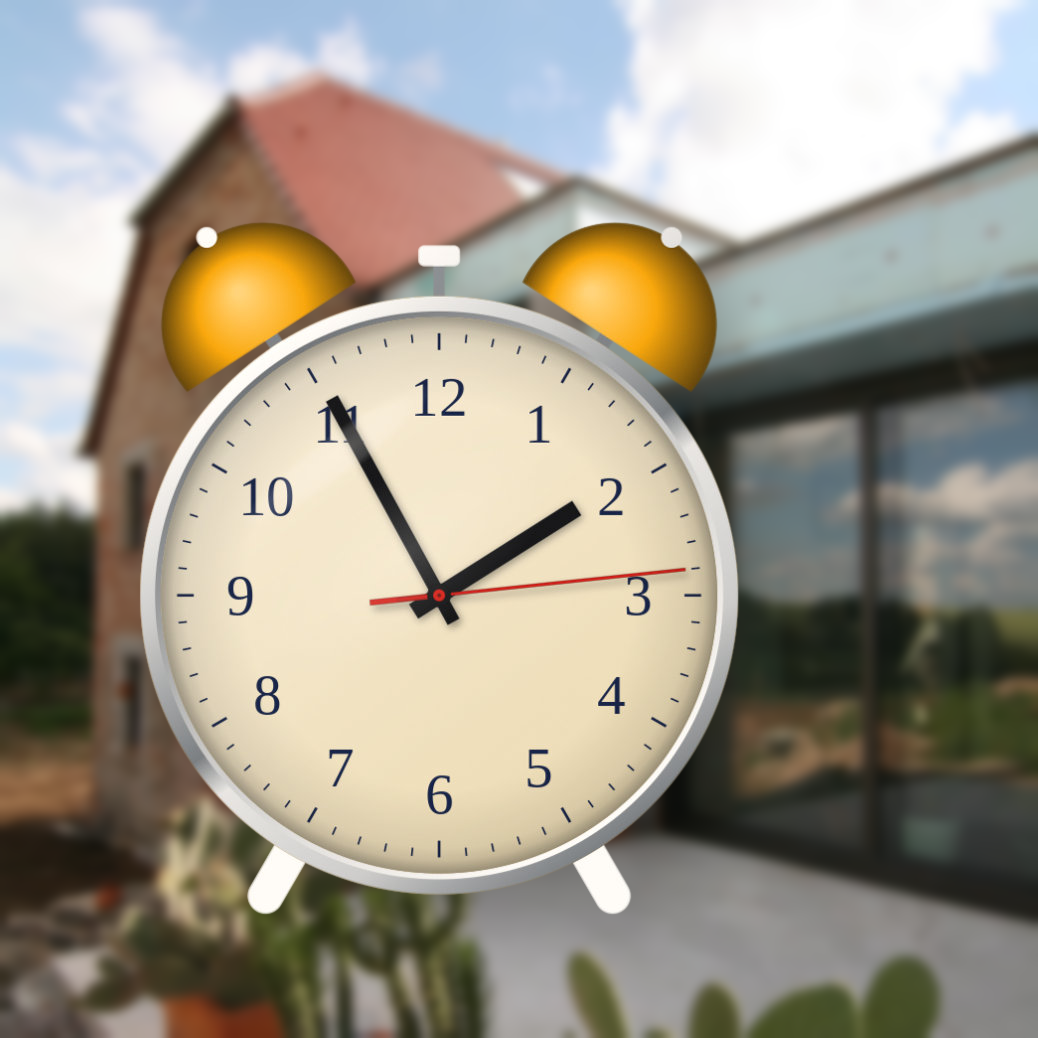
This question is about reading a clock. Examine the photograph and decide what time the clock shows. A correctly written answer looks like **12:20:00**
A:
**1:55:14**
